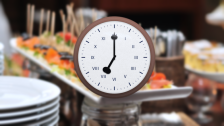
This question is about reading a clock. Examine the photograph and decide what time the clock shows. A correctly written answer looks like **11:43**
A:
**7:00**
